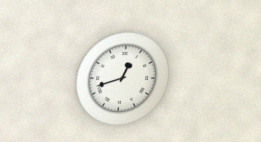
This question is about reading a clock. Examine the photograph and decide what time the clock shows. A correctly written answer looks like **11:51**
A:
**12:42**
